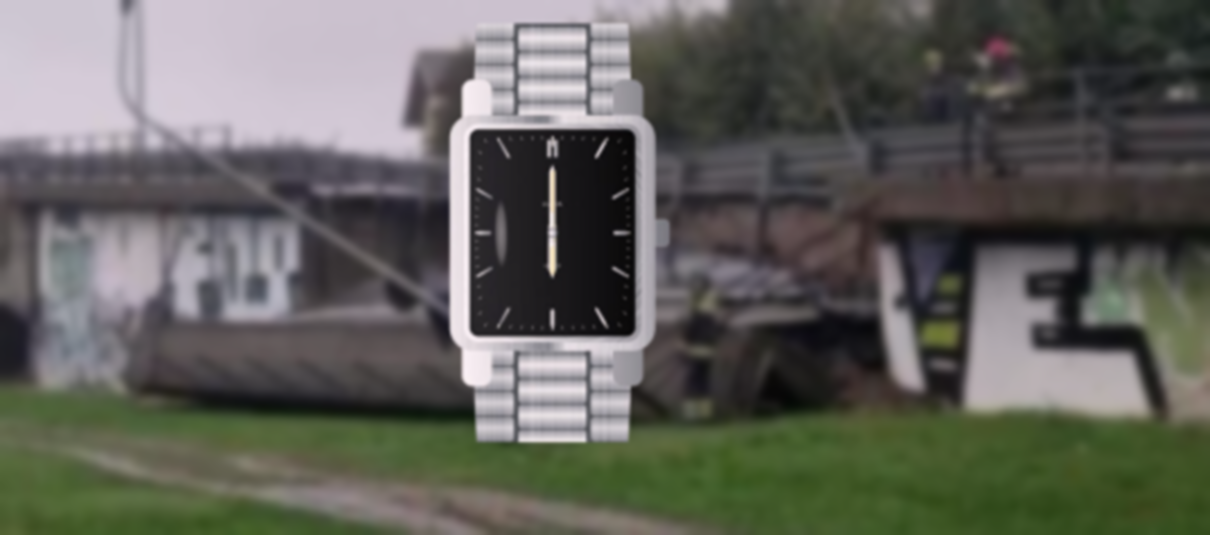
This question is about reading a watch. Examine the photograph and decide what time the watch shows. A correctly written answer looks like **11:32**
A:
**6:00**
